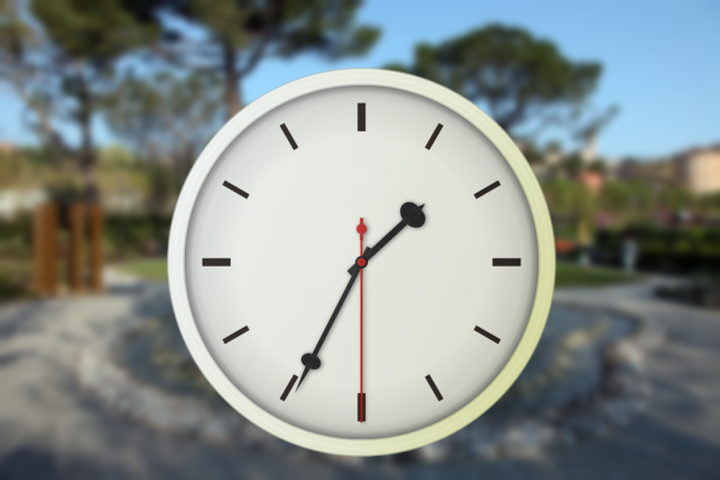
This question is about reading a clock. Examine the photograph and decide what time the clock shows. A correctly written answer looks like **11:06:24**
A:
**1:34:30**
